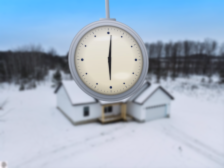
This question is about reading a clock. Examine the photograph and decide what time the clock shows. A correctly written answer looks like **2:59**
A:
**6:01**
